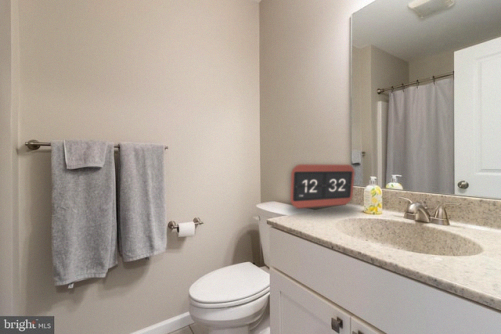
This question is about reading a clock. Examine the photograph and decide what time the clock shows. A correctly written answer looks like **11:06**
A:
**12:32**
